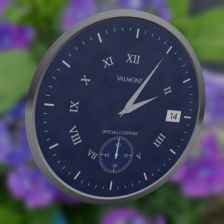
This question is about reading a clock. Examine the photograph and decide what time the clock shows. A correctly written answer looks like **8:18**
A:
**2:05**
